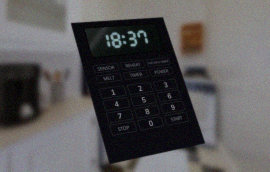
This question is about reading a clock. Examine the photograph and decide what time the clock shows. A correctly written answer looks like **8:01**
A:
**18:37**
